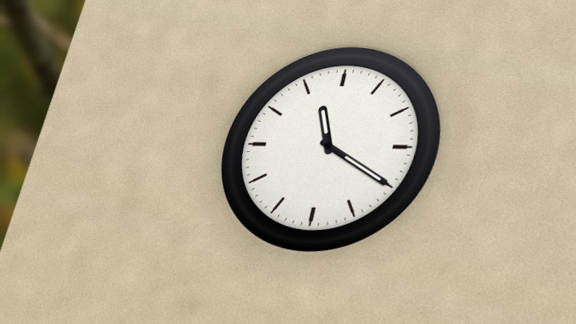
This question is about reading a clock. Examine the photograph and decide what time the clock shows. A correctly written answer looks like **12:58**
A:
**11:20**
